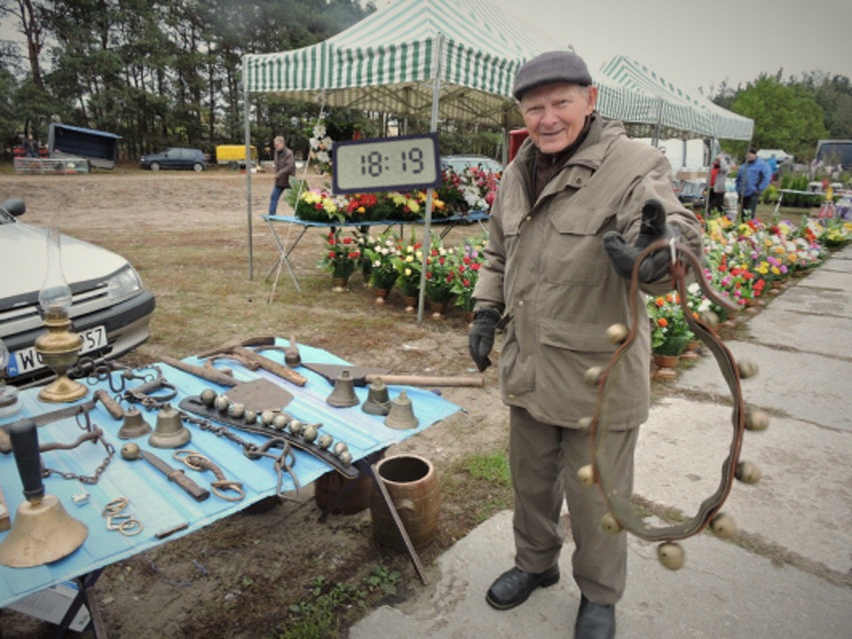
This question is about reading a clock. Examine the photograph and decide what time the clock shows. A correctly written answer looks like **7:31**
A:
**18:19**
